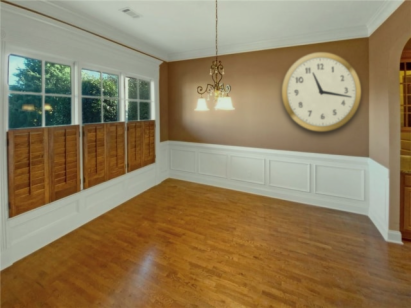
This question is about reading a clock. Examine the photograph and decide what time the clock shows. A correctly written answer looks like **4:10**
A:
**11:17**
